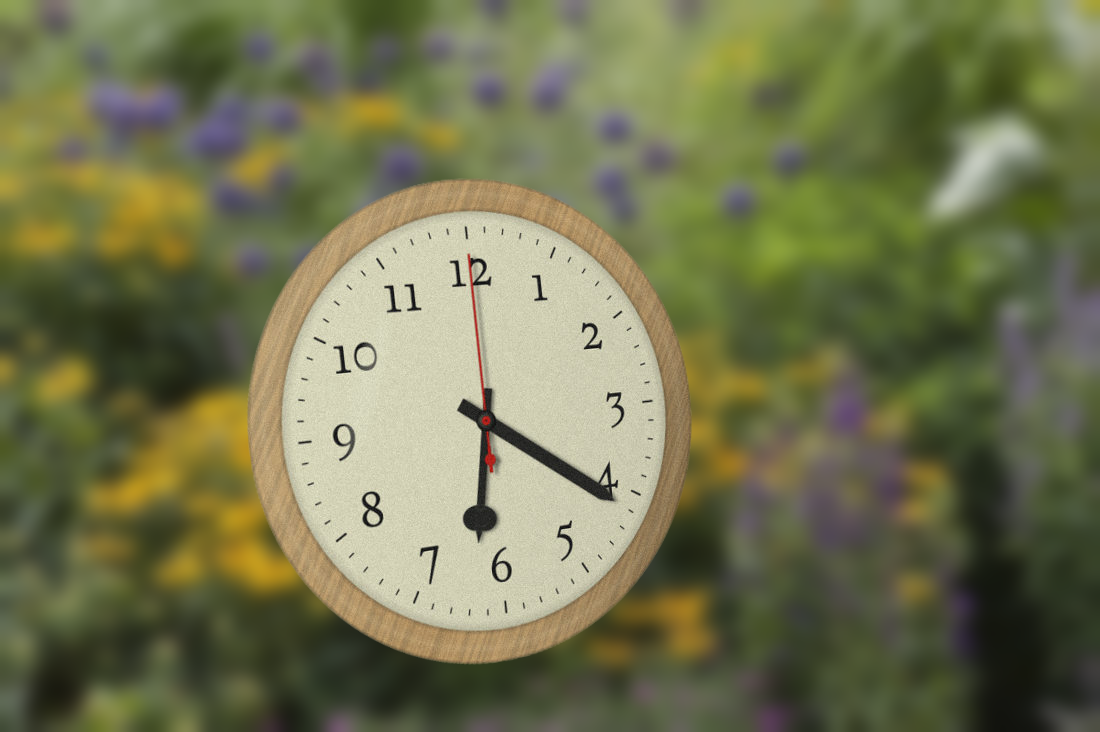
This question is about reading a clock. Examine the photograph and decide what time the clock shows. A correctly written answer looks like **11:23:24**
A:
**6:21:00**
